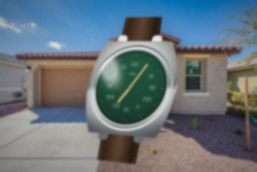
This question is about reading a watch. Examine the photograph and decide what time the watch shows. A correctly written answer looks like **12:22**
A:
**7:05**
